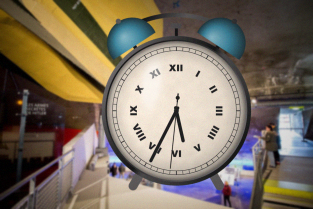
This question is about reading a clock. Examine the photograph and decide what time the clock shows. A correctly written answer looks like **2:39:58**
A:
**5:34:31**
